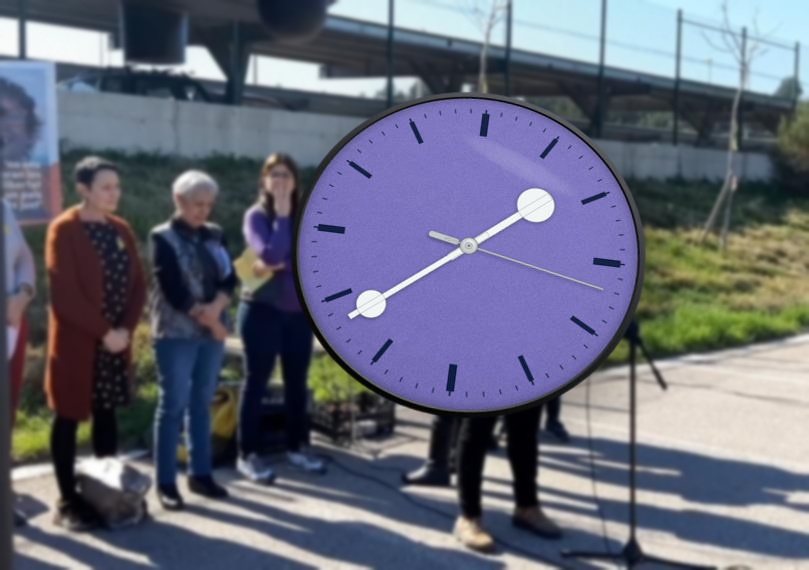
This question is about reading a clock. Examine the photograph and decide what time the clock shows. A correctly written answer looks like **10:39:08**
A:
**1:38:17**
